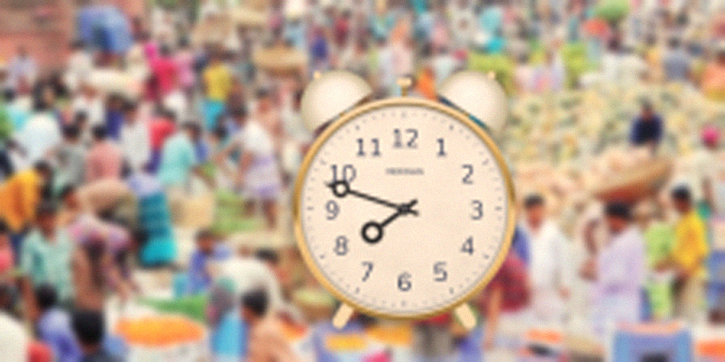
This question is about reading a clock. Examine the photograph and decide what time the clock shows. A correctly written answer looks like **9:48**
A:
**7:48**
